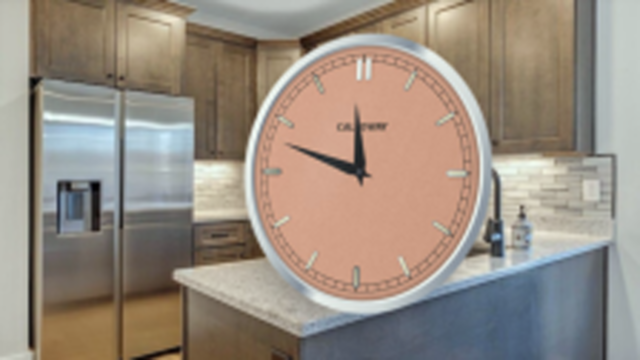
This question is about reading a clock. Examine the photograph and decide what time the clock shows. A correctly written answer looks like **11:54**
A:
**11:48**
